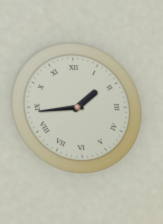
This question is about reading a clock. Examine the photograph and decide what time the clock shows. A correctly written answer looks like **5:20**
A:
**1:44**
